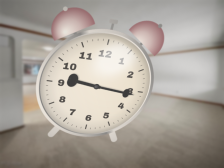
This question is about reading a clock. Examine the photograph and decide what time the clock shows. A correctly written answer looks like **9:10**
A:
**9:16**
